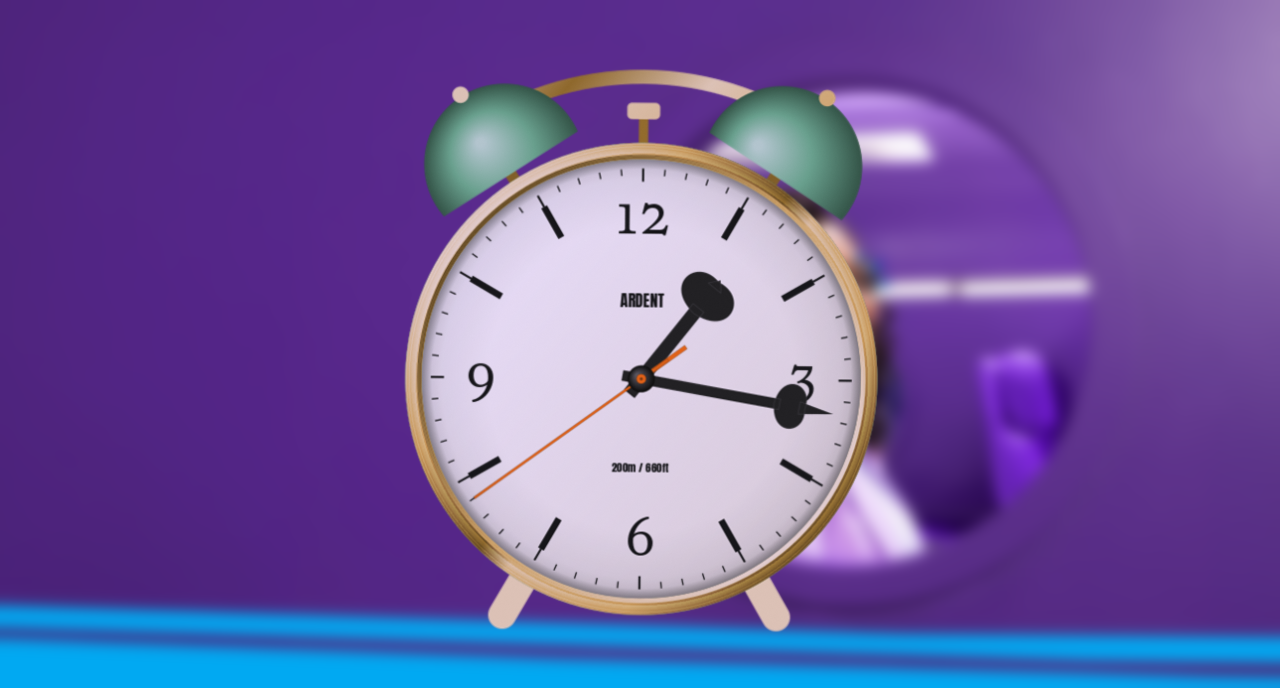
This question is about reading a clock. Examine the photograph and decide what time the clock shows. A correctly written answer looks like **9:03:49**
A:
**1:16:39**
